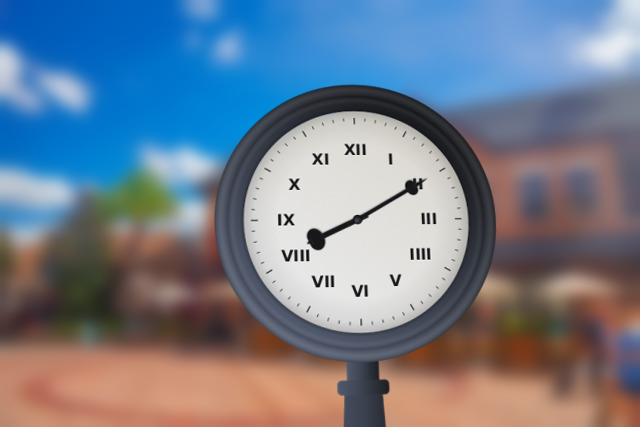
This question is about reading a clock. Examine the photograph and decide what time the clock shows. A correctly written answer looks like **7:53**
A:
**8:10**
